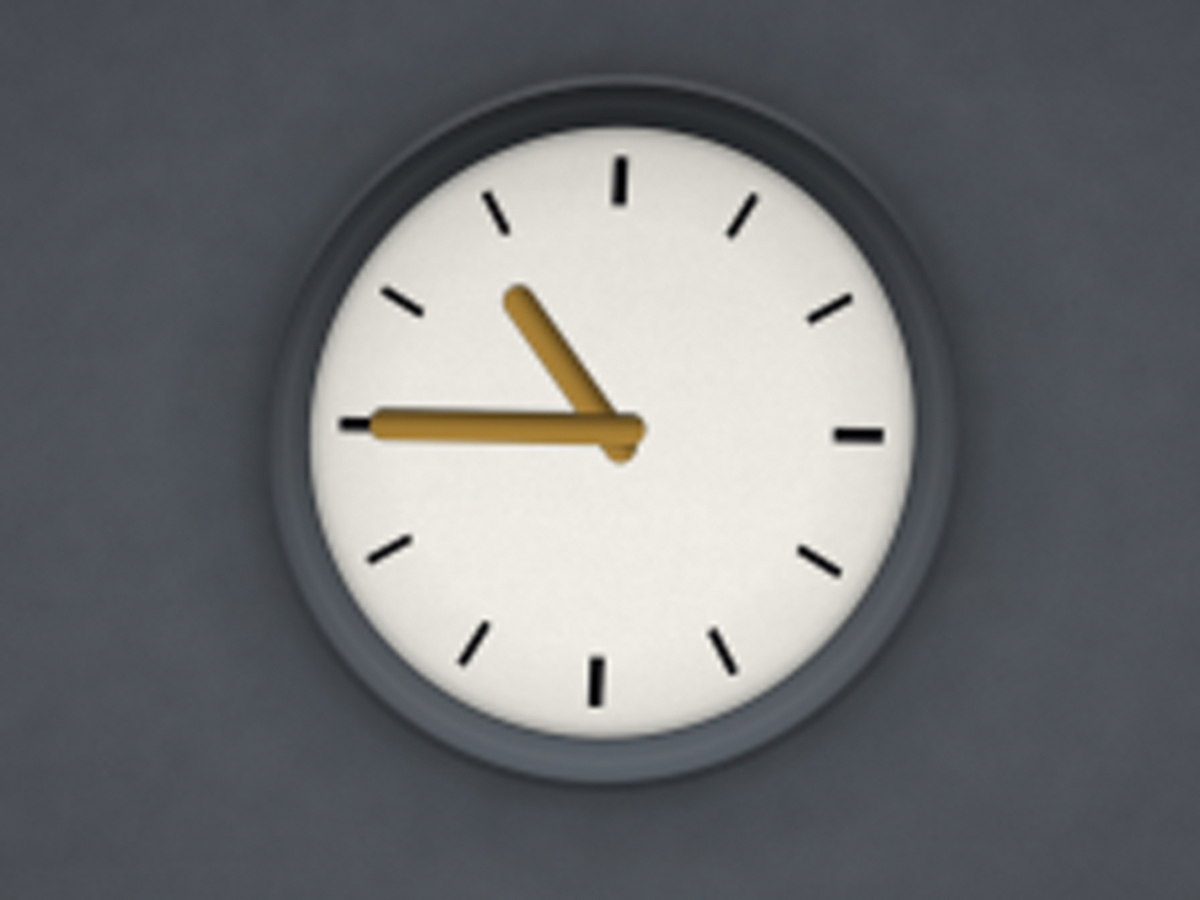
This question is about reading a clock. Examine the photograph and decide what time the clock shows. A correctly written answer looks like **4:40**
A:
**10:45**
